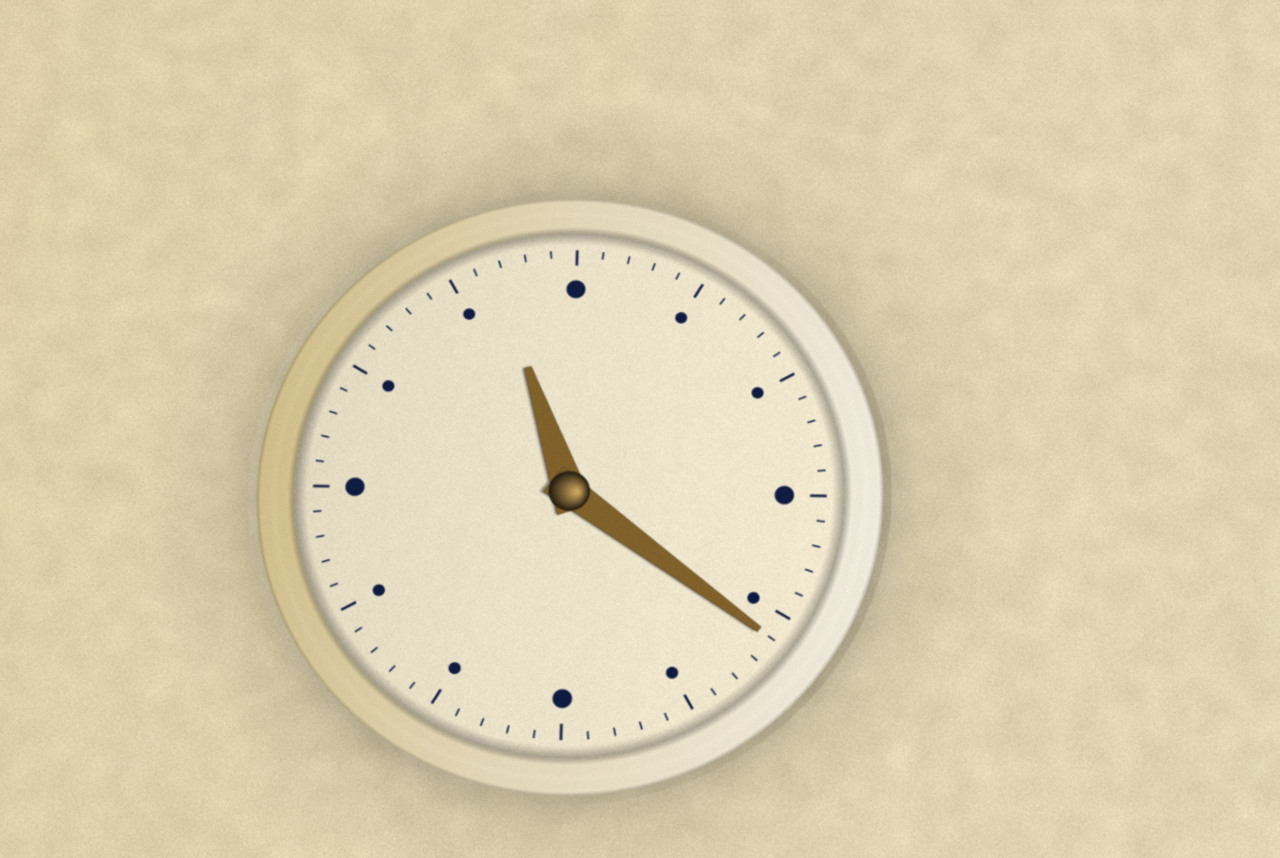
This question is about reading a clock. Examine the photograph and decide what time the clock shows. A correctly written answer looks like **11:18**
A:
**11:21**
